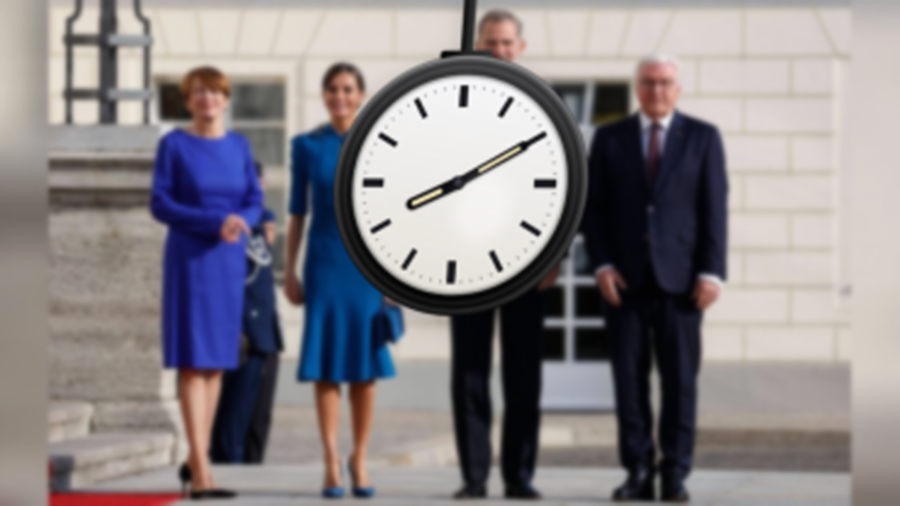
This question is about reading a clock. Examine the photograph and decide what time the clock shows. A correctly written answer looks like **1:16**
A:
**8:10**
